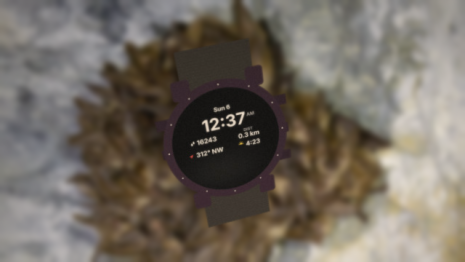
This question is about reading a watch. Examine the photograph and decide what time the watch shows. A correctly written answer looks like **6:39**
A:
**12:37**
